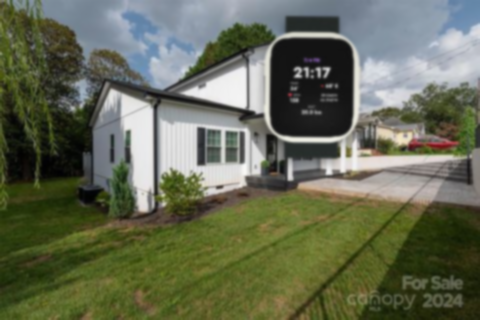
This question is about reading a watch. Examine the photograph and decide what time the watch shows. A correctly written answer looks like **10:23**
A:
**21:17**
